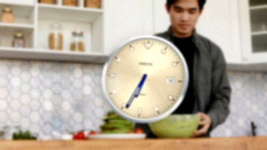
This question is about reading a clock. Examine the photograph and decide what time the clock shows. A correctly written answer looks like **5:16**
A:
**6:34**
